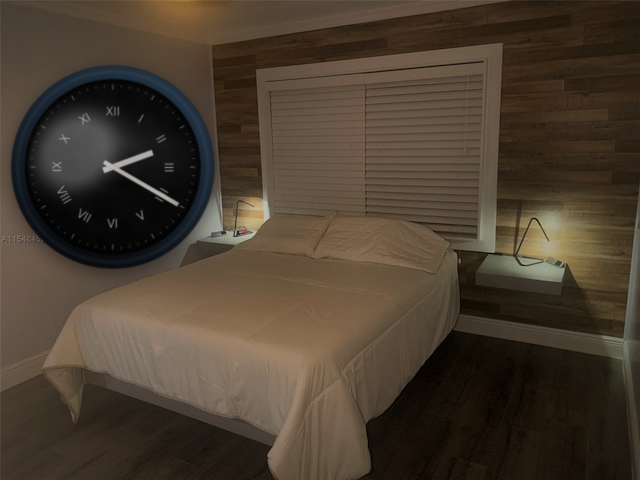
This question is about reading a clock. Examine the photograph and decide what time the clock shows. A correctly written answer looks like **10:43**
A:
**2:20**
